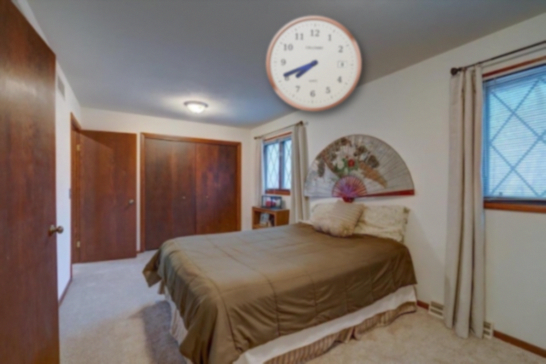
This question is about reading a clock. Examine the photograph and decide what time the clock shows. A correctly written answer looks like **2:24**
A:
**7:41**
